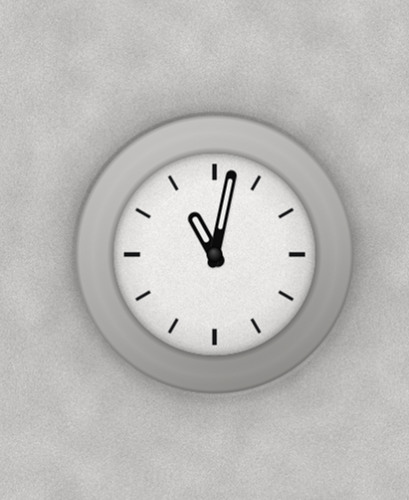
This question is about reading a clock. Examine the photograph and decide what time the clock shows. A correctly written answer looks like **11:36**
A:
**11:02**
